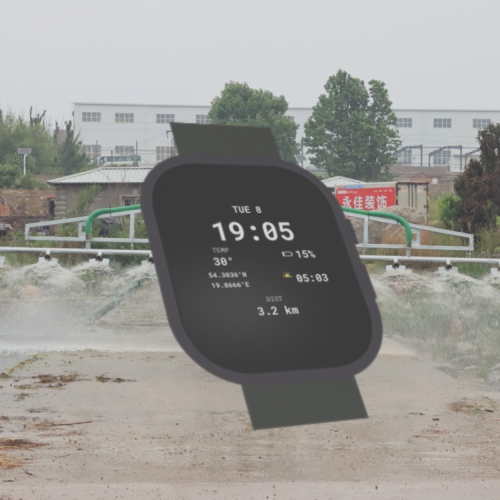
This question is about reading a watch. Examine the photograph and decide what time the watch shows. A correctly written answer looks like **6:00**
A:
**19:05**
